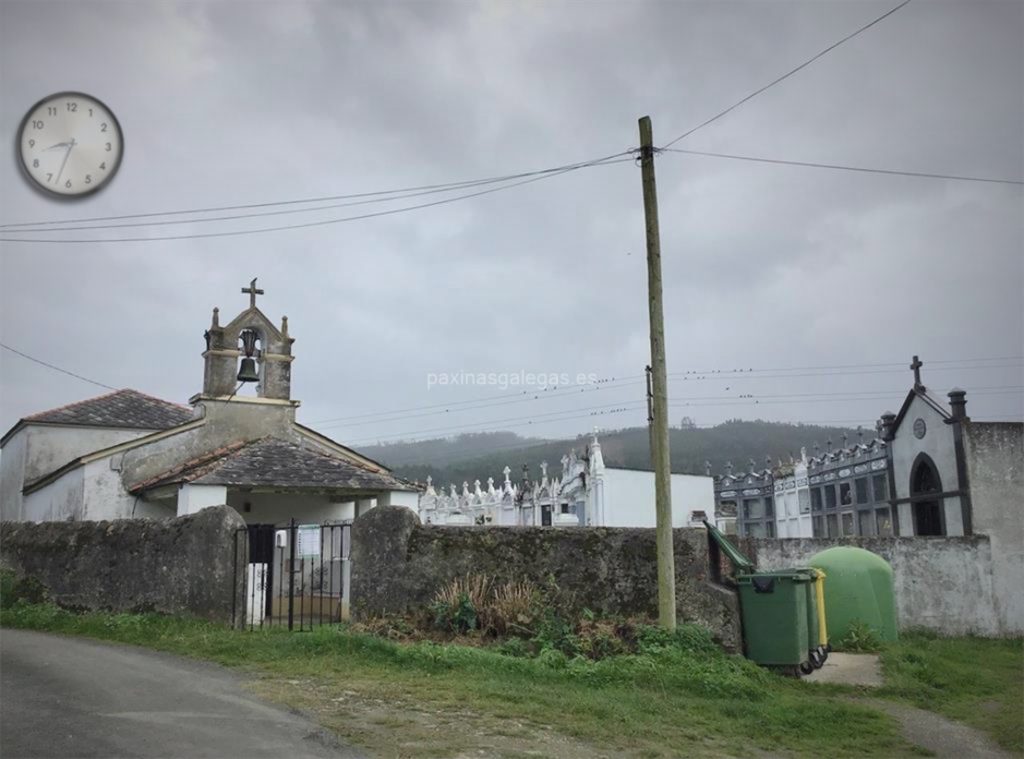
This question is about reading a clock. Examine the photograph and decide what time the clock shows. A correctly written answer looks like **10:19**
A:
**8:33**
